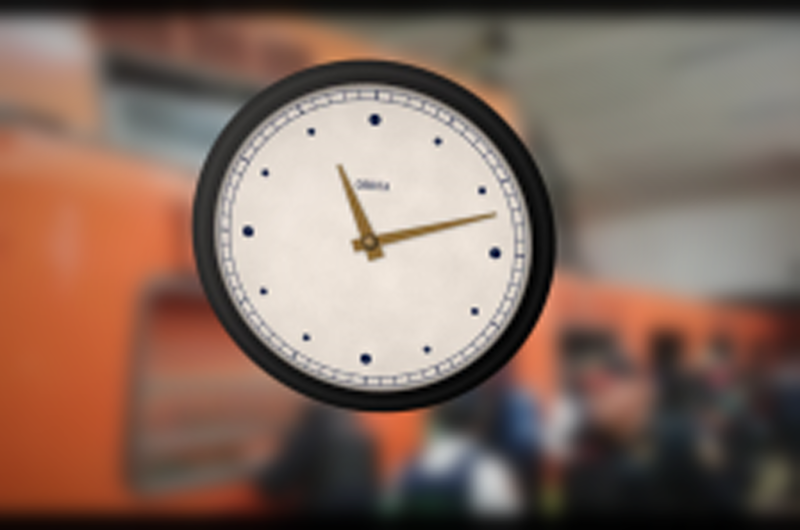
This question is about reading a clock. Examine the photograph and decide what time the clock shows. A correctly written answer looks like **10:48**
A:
**11:12**
